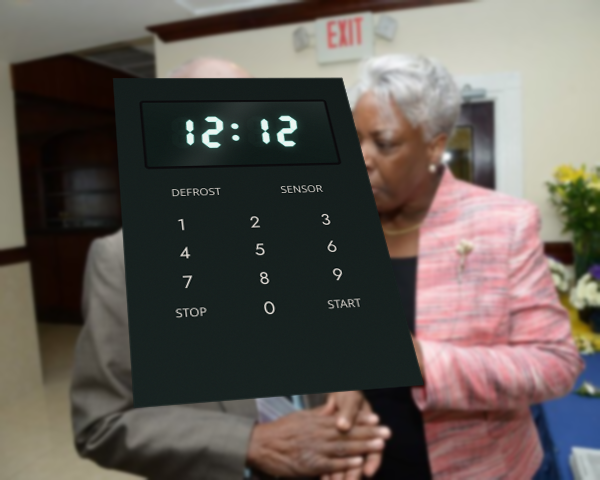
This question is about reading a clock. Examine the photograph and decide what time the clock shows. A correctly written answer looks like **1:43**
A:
**12:12**
